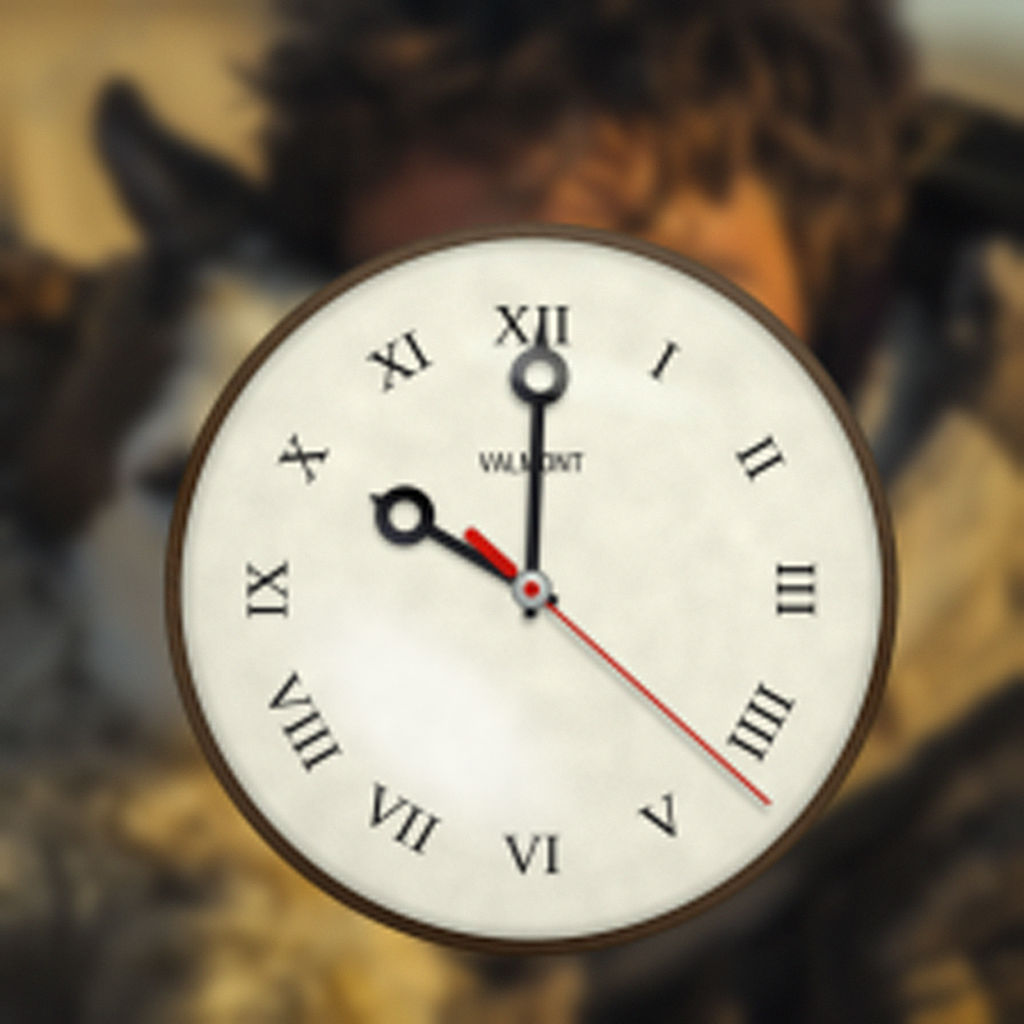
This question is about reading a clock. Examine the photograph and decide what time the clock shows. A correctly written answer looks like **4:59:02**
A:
**10:00:22**
